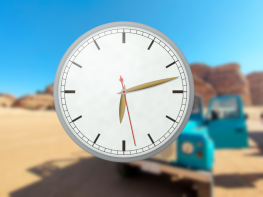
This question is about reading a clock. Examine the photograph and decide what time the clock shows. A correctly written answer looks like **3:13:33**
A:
**6:12:28**
